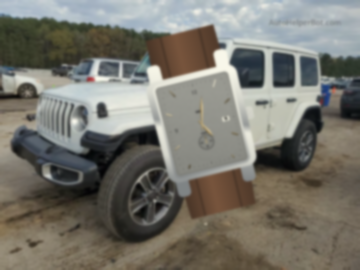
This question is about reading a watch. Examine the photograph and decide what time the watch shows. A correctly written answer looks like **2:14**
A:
**5:02**
